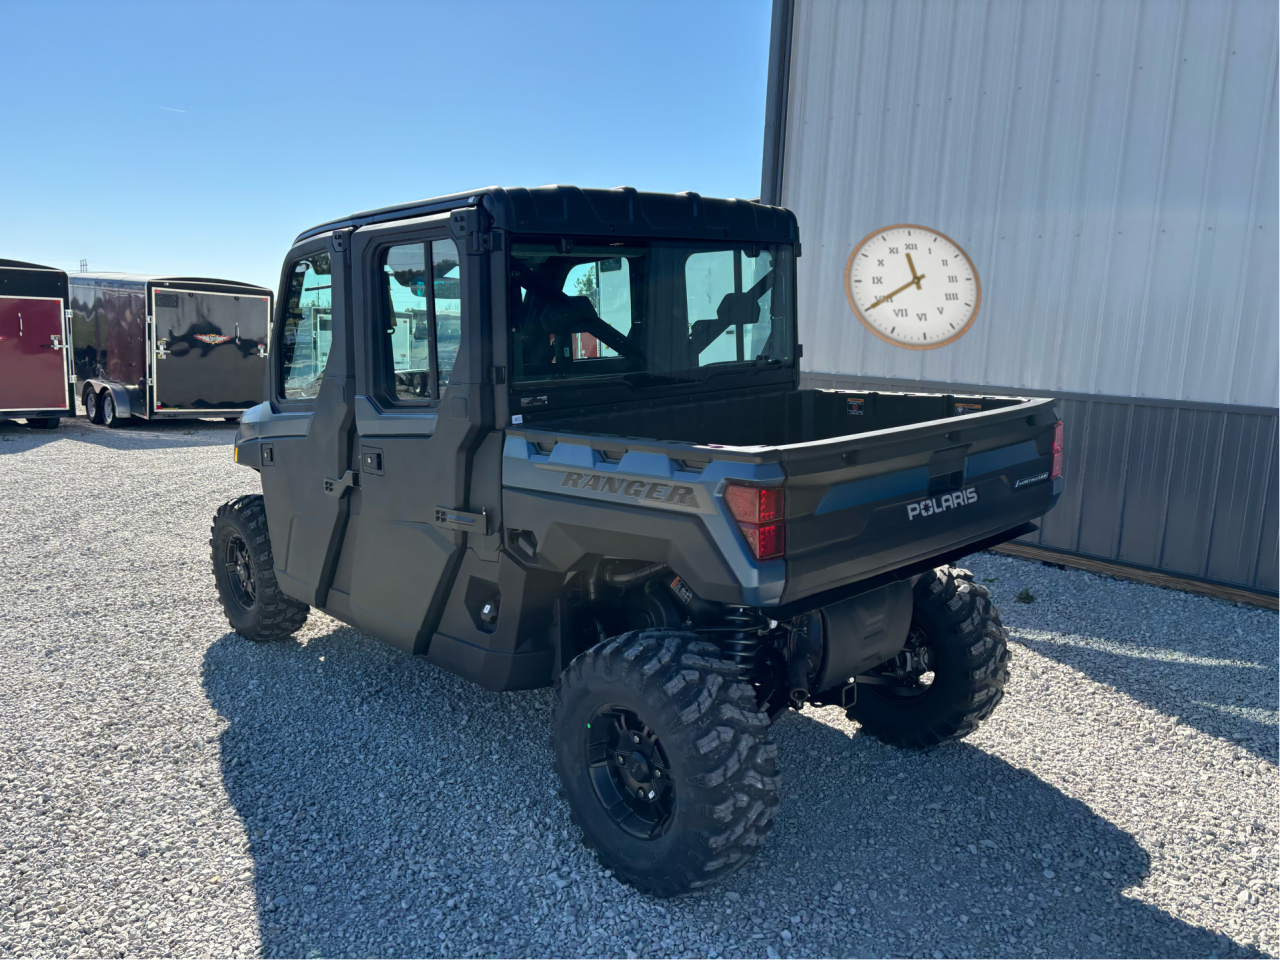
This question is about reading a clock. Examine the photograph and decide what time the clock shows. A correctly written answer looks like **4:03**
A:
**11:40**
